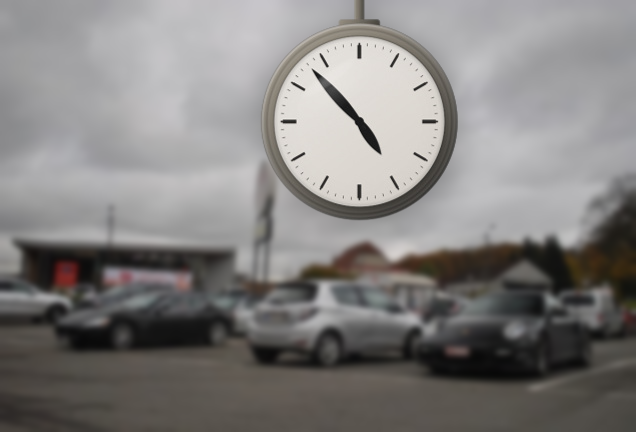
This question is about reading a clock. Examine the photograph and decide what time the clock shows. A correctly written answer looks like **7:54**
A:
**4:53**
